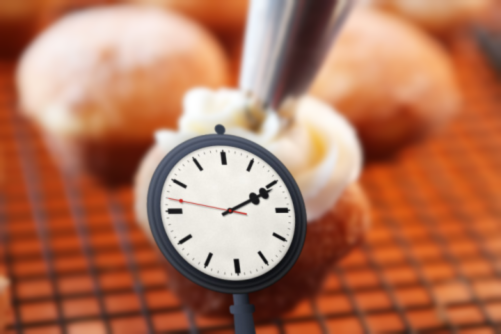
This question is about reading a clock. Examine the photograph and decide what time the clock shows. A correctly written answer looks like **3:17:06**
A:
**2:10:47**
